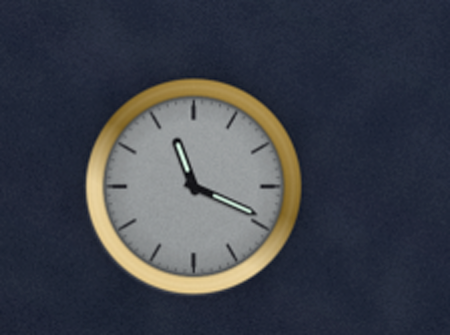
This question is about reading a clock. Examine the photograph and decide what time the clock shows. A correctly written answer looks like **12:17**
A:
**11:19**
